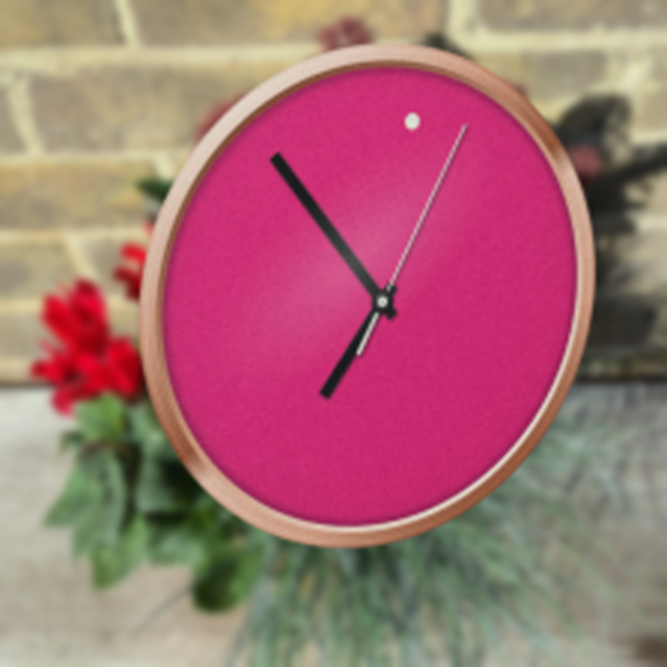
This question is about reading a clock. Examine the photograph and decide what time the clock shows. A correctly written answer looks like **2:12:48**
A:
**6:52:03**
